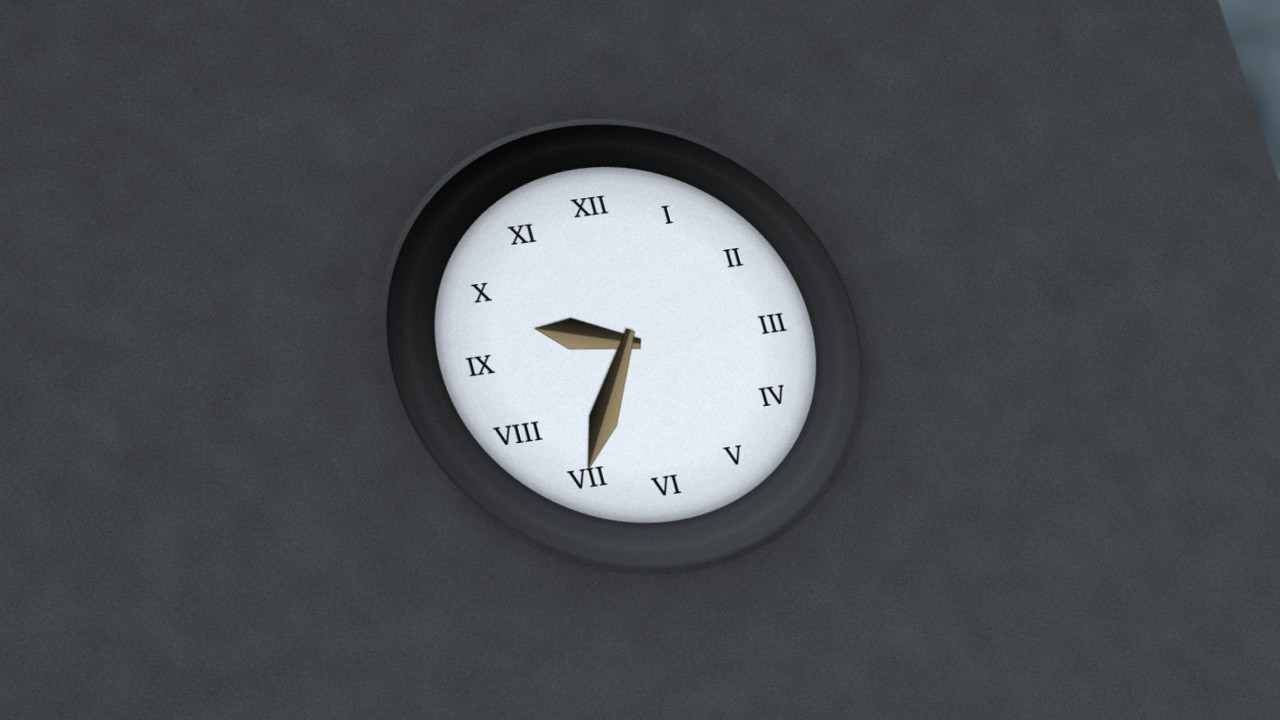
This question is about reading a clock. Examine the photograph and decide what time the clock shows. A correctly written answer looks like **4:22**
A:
**9:35**
